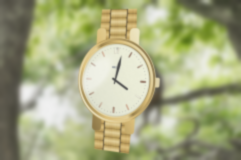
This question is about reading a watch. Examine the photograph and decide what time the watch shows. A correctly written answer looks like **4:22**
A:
**4:02**
